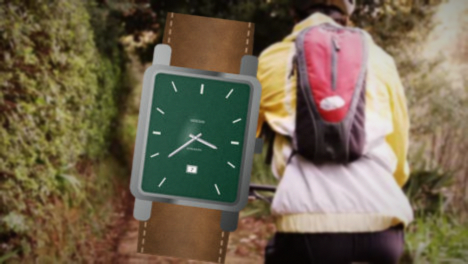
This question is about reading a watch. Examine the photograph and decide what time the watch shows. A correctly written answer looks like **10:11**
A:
**3:38**
